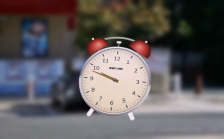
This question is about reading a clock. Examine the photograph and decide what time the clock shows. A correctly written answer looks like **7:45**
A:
**9:48**
